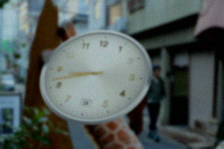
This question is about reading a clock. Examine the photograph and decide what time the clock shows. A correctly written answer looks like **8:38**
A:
**8:42**
